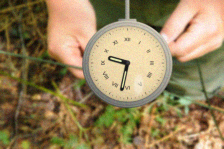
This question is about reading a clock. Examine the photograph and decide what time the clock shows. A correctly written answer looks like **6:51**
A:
**9:32**
